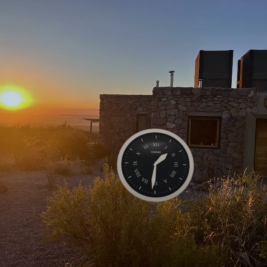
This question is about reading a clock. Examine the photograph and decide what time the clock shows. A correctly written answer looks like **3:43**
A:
**1:31**
